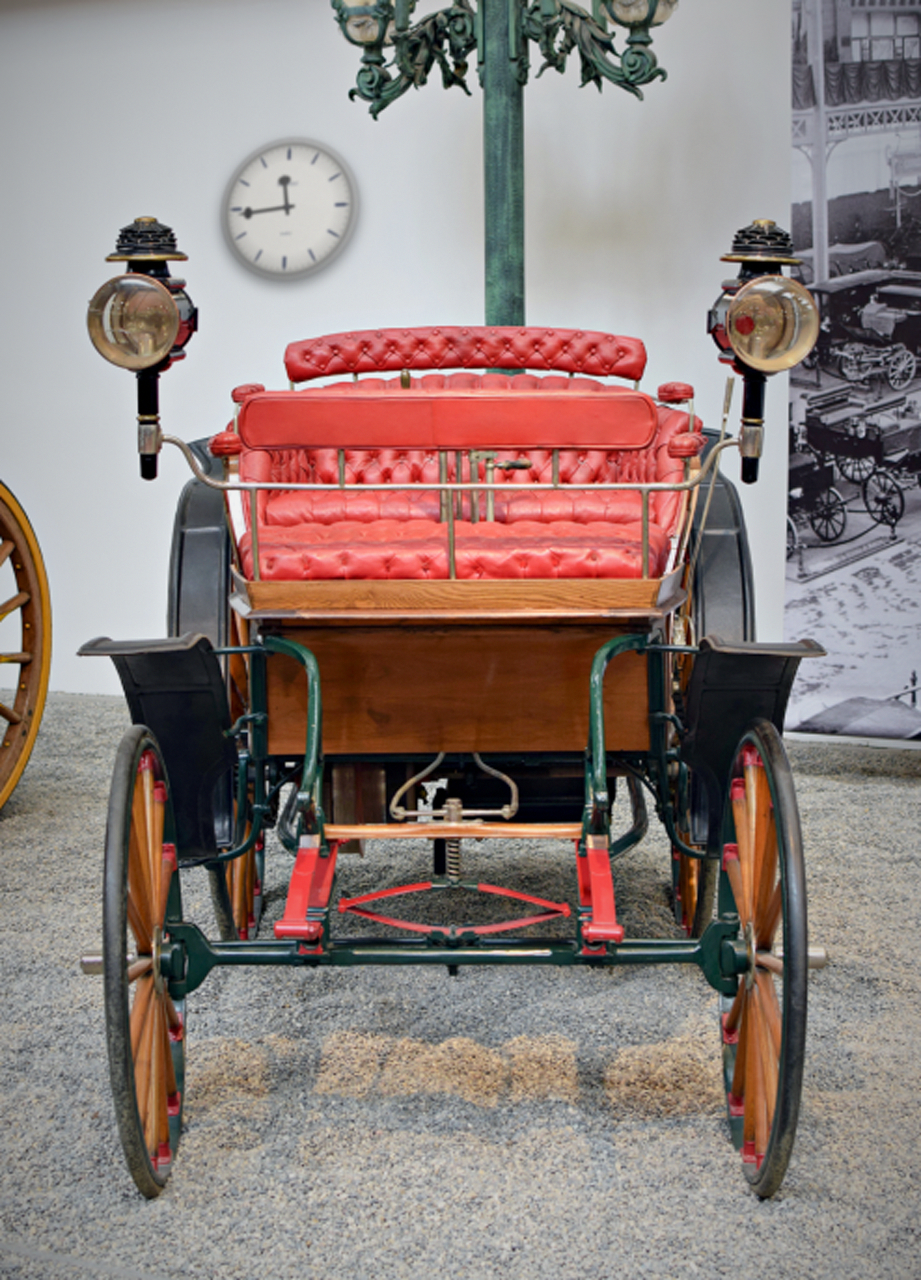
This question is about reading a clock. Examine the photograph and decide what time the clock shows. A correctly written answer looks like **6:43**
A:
**11:44**
